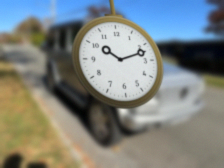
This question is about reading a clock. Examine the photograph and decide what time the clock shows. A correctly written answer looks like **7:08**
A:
**10:12**
